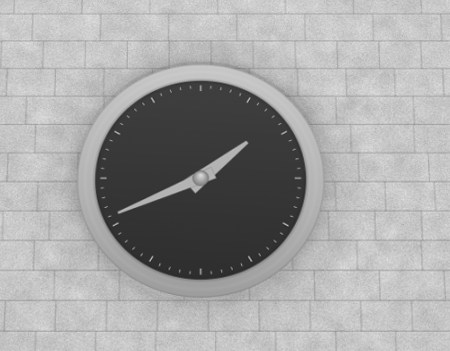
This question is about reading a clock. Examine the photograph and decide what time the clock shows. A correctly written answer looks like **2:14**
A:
**1:41**
